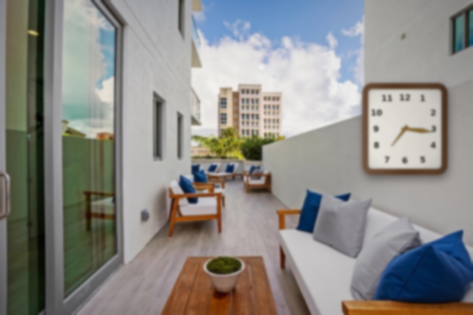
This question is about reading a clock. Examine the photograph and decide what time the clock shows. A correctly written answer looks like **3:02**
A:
**7:16**
